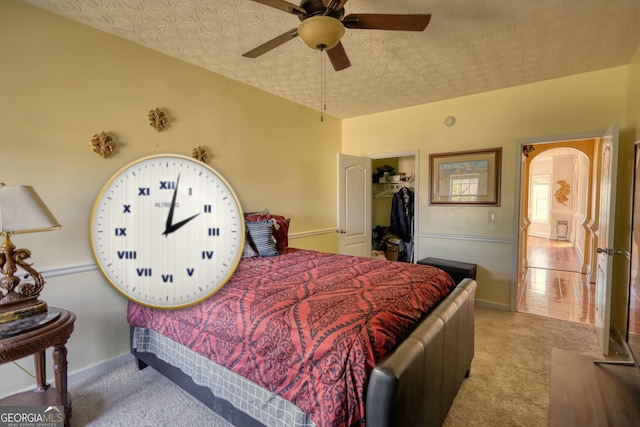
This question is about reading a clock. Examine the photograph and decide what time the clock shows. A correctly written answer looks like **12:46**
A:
**2:02**
